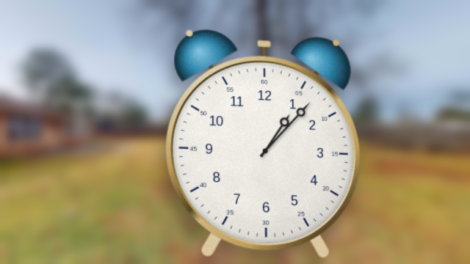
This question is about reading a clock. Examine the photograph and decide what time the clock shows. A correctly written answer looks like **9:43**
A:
**1:07**
